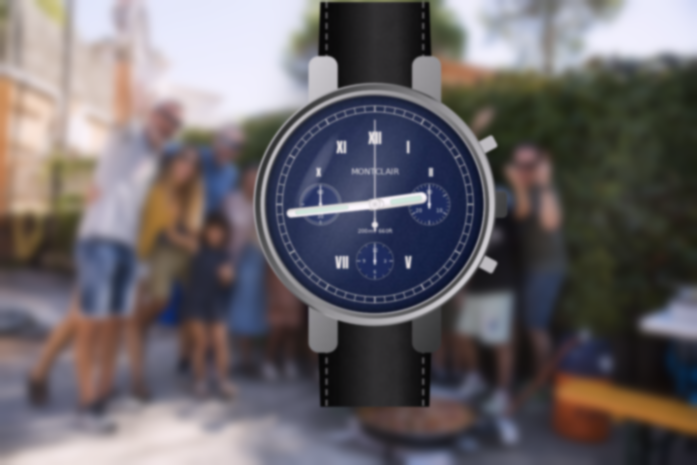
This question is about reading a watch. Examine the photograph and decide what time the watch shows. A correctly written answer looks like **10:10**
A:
**2:44**
